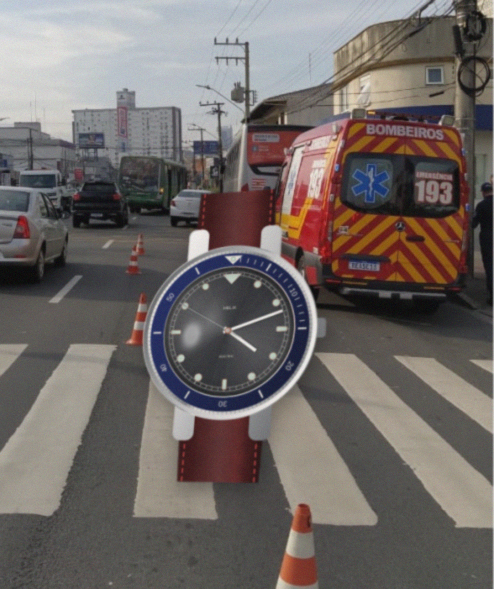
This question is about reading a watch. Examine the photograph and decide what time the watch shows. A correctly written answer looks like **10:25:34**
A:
**4:11:50**
